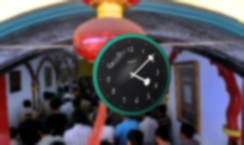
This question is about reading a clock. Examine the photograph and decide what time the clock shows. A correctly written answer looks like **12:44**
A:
**4:09**
